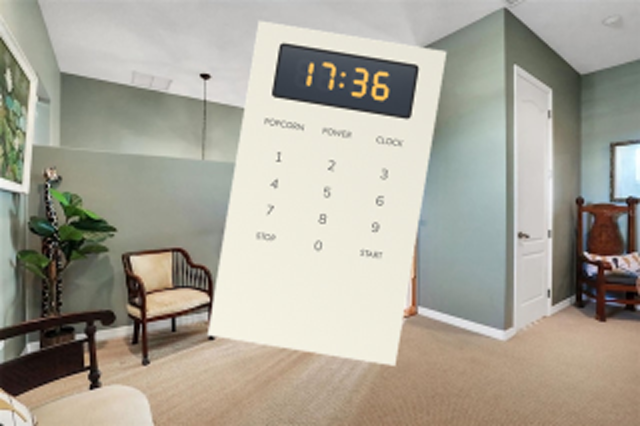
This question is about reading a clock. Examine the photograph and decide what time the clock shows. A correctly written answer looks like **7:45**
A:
**17:36**
